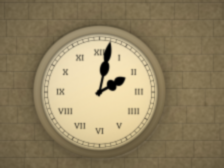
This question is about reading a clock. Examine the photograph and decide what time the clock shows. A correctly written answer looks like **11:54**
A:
**2:02**
